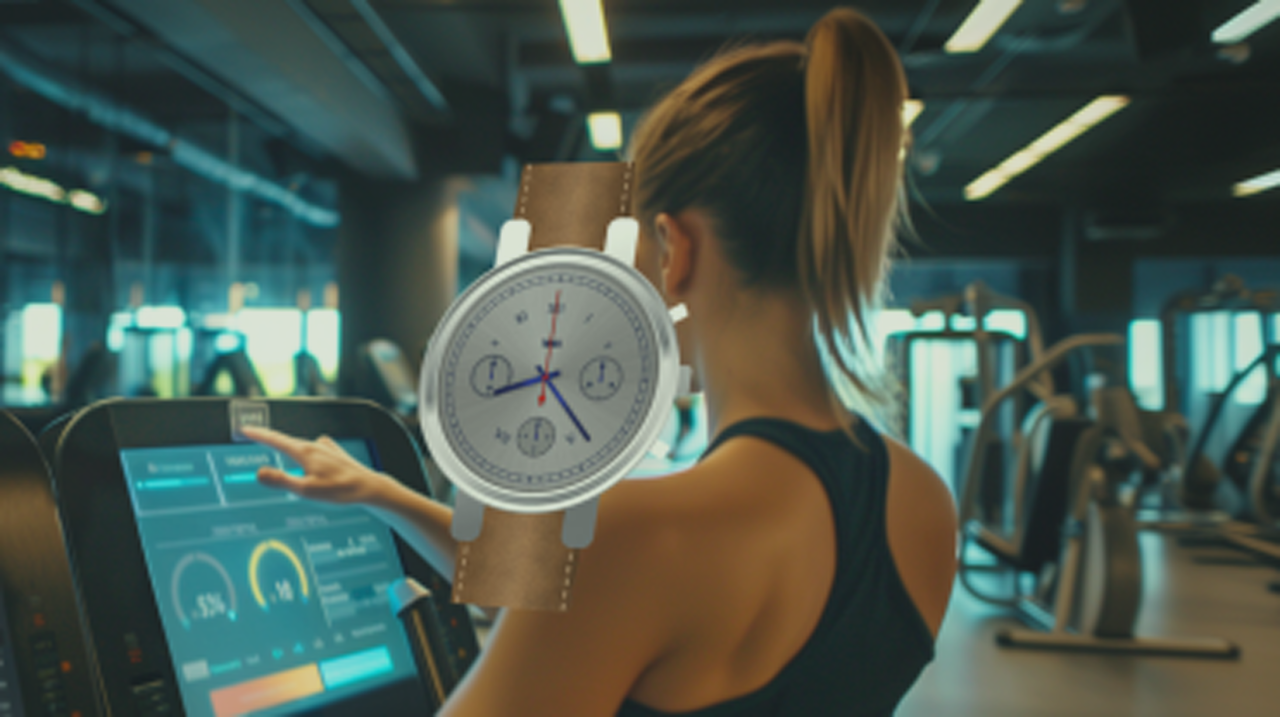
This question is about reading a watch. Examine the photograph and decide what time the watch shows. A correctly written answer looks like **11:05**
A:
**8:23**
